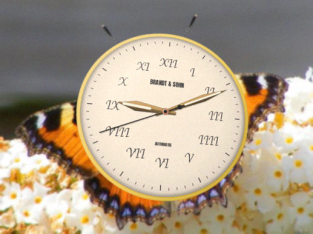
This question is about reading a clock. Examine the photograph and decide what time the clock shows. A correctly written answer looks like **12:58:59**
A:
**9:10:41**
